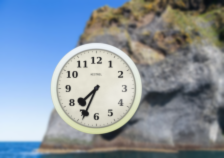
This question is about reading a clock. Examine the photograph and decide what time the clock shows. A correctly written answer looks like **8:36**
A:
**7:34**
